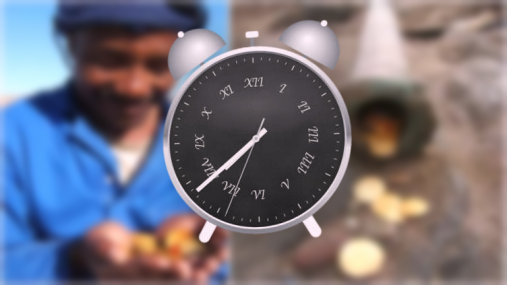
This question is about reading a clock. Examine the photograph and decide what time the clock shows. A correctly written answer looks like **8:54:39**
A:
**7:38:34**
